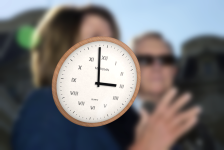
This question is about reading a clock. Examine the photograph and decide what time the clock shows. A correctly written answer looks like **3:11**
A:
**2:58**
